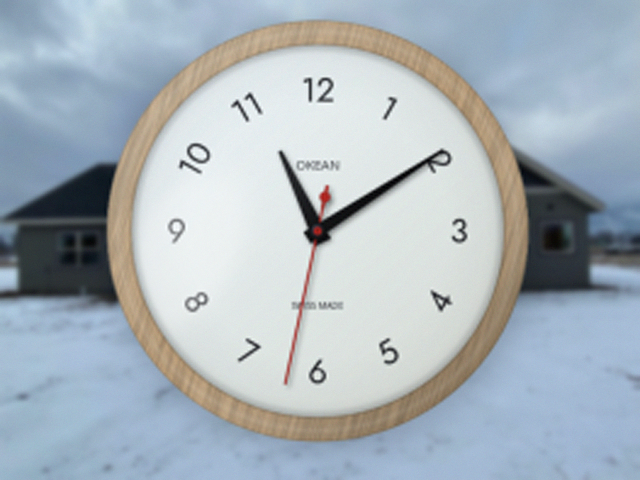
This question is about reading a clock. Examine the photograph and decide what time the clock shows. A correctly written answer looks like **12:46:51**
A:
**11:09:32**
